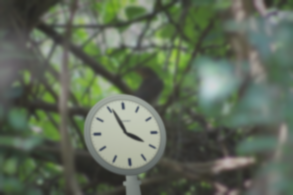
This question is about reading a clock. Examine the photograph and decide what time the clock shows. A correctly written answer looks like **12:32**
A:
**3:56**
